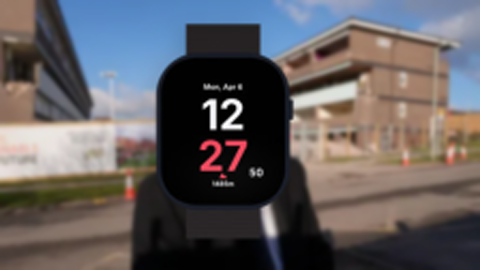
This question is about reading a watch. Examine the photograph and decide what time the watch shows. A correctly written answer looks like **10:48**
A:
**12:27**
